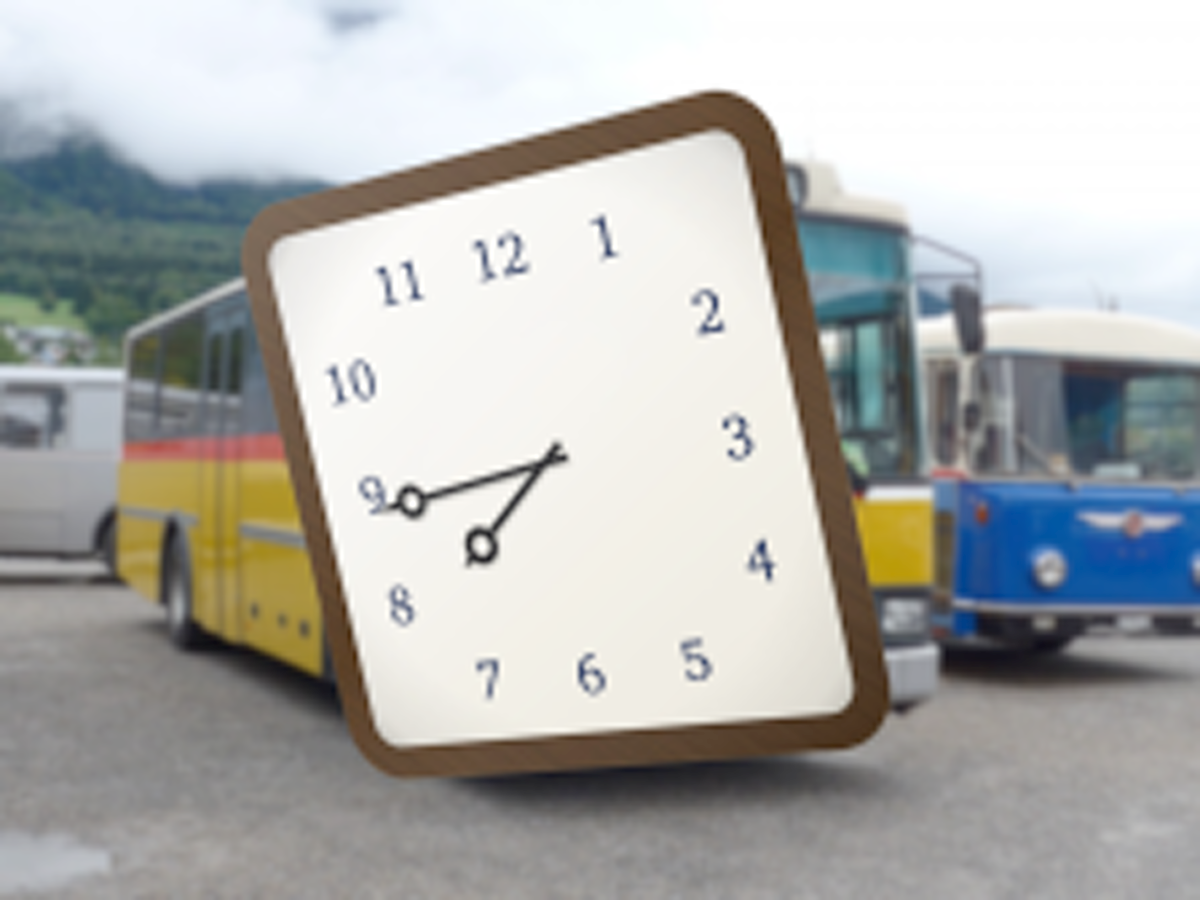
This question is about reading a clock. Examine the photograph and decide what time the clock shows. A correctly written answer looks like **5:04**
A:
**7:44**
